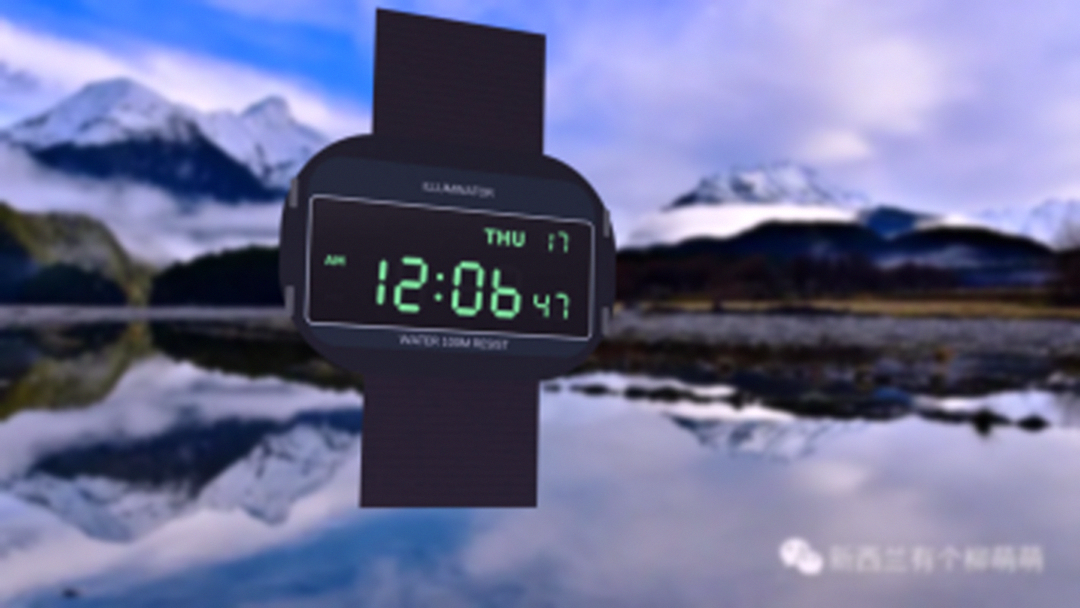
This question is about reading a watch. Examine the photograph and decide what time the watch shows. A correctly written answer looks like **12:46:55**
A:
**12:06:47**
